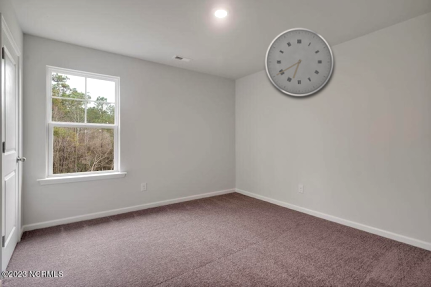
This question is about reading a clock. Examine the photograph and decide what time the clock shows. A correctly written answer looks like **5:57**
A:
**6:40**
